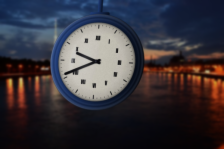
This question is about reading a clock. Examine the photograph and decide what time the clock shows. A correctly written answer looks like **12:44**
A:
**9:41**
